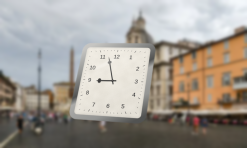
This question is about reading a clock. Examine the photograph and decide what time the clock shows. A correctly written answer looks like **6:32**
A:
**8:57**
